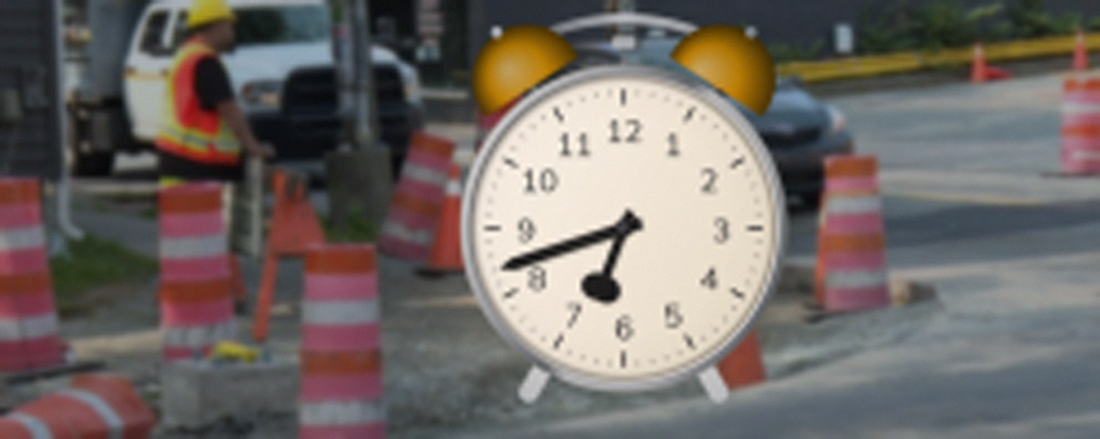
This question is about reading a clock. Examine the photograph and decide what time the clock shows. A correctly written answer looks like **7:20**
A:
**6:42**
